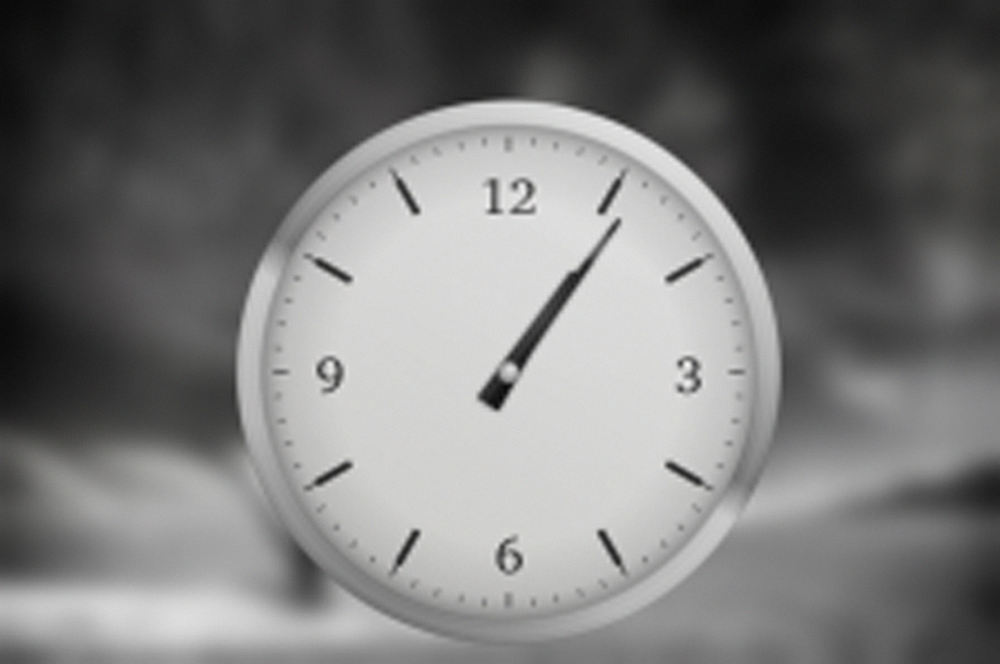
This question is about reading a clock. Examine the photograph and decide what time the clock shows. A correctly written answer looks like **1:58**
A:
**1:06**
